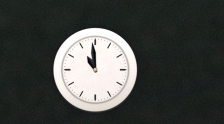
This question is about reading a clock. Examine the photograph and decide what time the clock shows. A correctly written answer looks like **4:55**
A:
**10:59**
